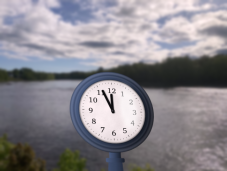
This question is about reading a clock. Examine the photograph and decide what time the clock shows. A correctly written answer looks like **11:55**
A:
**11:56**
